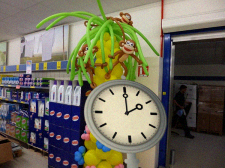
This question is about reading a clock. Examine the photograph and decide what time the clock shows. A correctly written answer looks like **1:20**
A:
**2:00**
